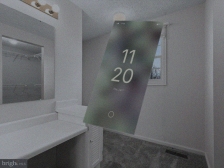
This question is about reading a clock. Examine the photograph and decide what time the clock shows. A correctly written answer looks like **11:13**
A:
**11:20**
